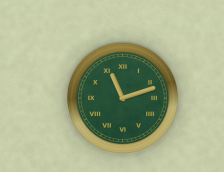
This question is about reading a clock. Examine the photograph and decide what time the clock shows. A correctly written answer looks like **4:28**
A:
**11:12**
